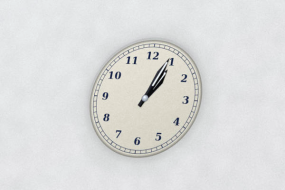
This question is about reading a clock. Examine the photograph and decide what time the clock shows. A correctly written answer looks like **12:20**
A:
**1:04**
